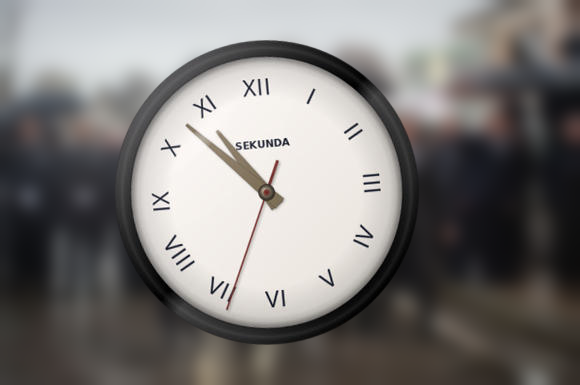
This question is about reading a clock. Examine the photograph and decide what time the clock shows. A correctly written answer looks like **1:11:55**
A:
**10:52:34**
